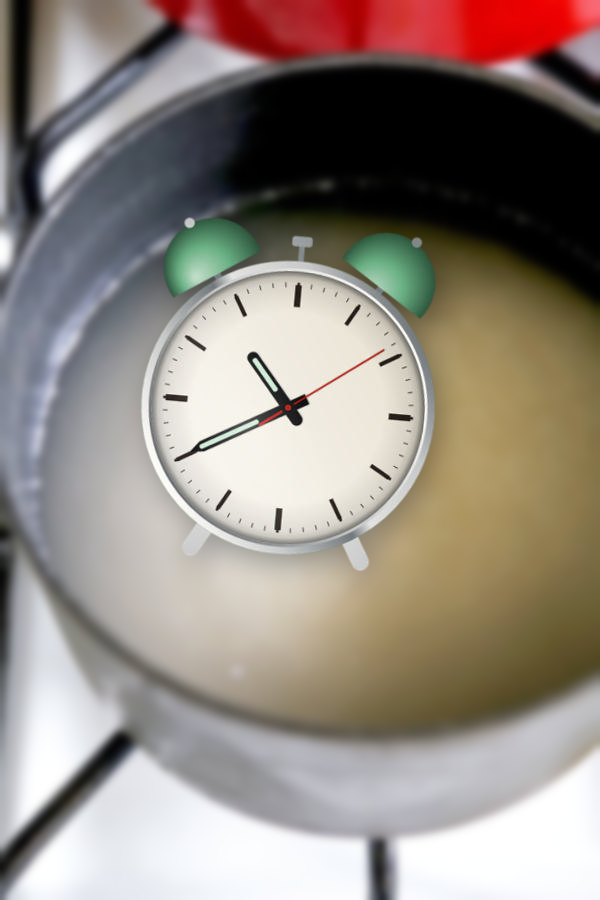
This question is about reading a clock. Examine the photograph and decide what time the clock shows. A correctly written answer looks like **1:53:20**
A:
**10:40:09**
